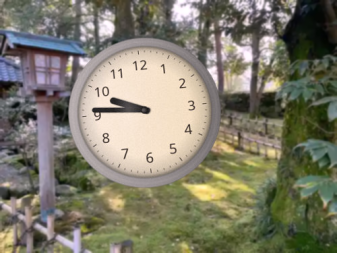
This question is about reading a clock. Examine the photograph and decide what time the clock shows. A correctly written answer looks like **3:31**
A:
**9:46**
